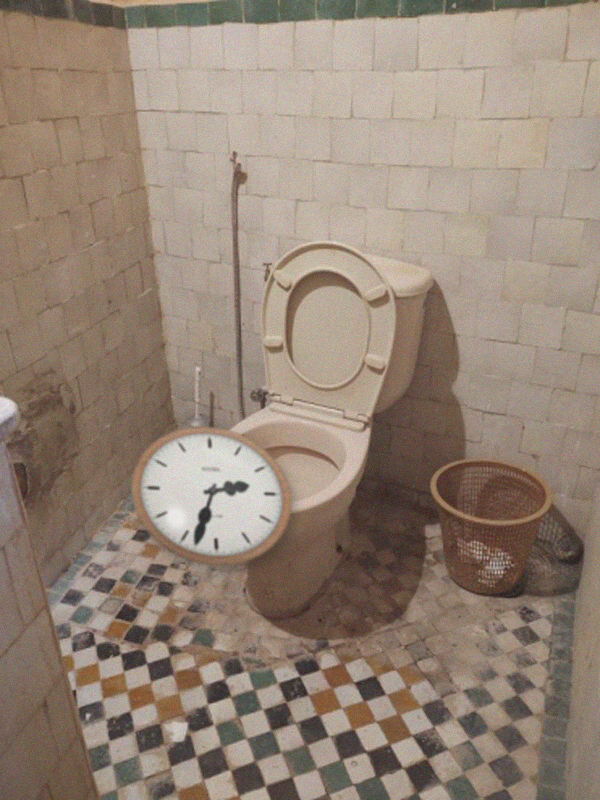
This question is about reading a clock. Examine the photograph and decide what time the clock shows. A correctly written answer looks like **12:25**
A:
**2:33**
